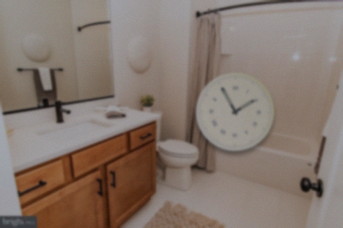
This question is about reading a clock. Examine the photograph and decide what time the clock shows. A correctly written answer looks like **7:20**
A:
**1:55**
